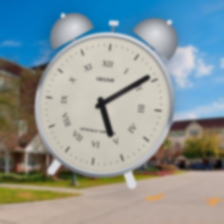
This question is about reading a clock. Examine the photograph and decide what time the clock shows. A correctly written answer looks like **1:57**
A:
**5:09**
